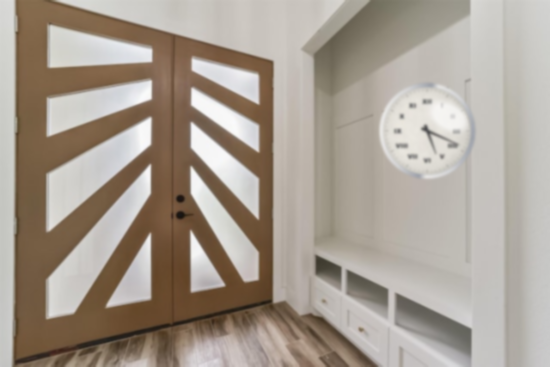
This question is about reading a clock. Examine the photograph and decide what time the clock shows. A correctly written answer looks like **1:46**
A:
**5:19**
